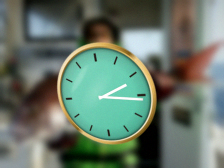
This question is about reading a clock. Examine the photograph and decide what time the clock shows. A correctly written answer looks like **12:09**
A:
**2:16**
